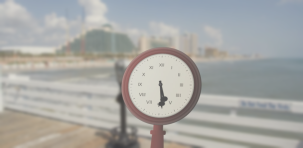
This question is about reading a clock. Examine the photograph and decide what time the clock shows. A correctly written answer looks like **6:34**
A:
**5:29**
